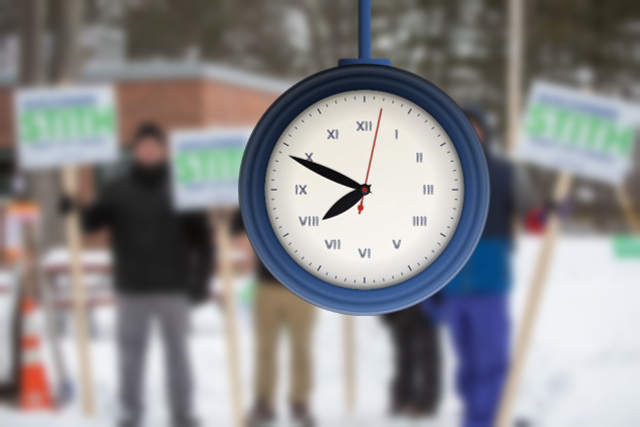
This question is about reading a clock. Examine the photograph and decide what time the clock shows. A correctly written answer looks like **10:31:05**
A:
**7:49:02**
